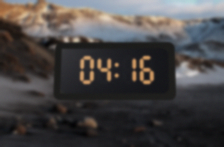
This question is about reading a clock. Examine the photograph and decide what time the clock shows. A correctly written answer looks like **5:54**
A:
**4:16**
